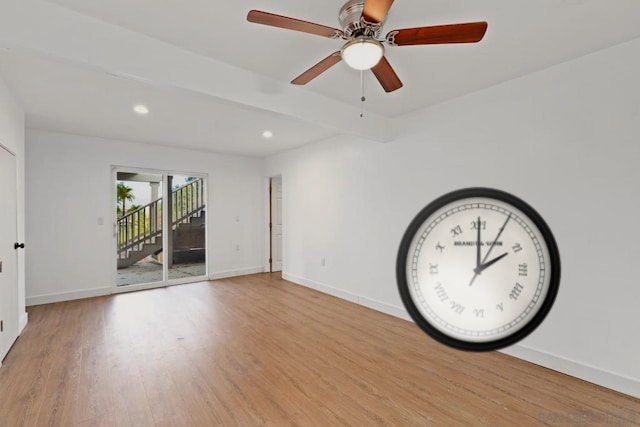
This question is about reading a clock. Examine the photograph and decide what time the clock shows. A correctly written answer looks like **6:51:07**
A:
**2:00:05**
